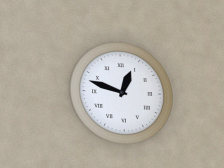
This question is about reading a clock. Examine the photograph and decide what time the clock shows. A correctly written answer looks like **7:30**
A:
**12:48**
